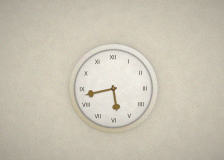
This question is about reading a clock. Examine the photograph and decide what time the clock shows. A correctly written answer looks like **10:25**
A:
**5:43**
